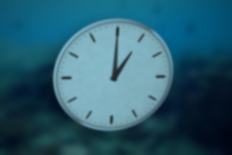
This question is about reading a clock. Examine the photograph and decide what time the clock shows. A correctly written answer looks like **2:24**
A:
**1:00**
